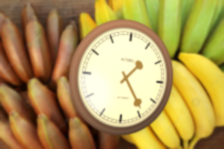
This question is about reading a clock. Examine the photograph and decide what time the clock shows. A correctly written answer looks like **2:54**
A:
**1:24**
